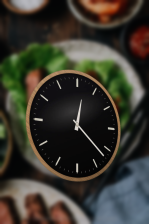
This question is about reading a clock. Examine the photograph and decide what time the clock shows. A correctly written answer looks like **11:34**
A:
**12:22**
